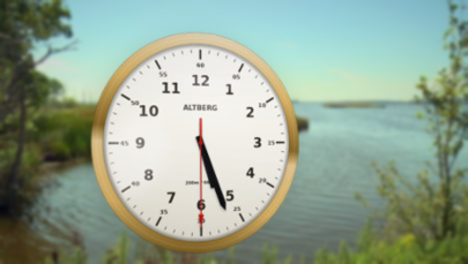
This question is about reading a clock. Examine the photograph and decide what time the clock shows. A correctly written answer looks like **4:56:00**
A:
**5:26:30**
